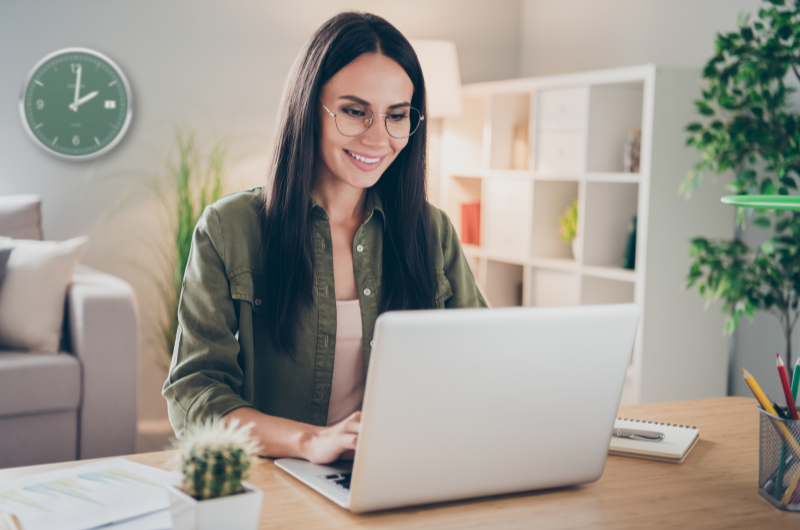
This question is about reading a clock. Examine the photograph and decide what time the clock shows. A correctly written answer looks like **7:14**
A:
**2:01**
